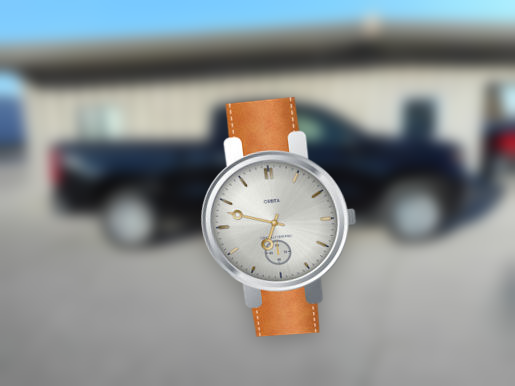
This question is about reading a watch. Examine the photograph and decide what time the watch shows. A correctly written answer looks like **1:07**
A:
**6:48**
